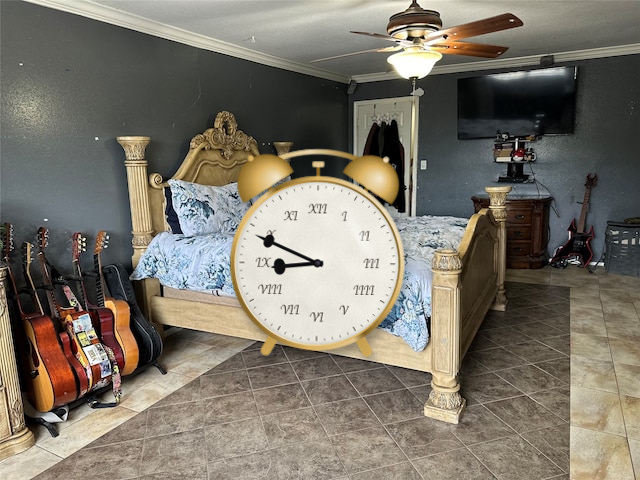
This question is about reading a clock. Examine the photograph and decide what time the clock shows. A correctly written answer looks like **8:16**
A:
**8:49**
